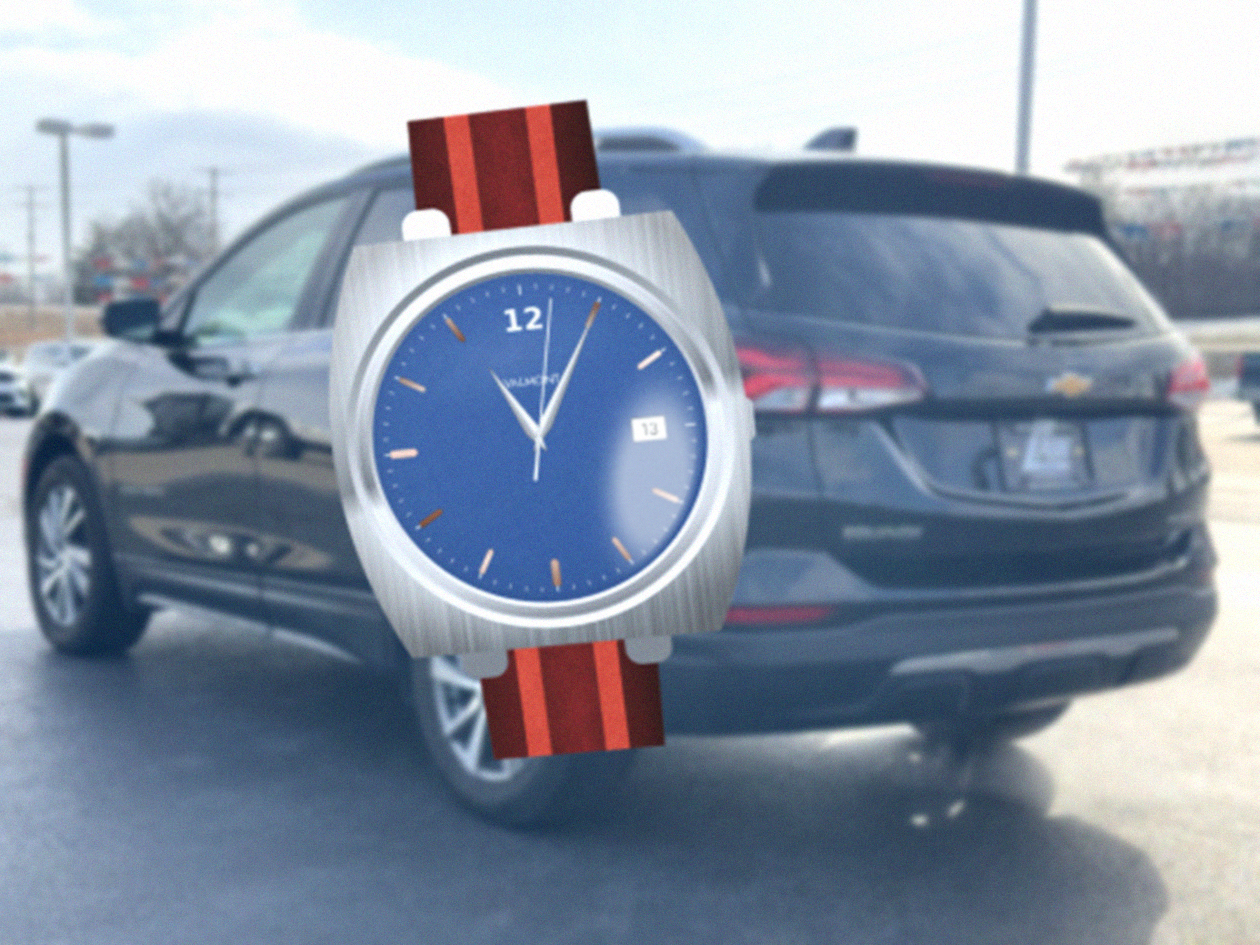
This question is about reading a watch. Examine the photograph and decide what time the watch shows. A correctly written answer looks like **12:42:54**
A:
**11:05:02**
